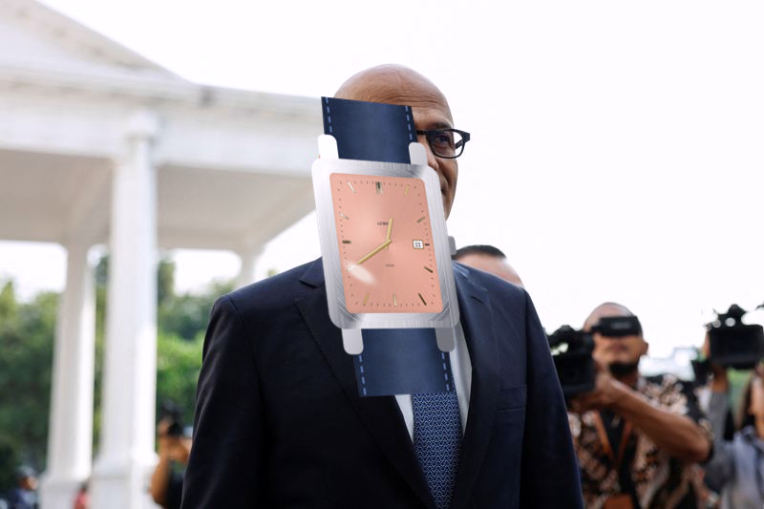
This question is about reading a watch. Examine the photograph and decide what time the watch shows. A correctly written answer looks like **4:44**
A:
**12:40**
